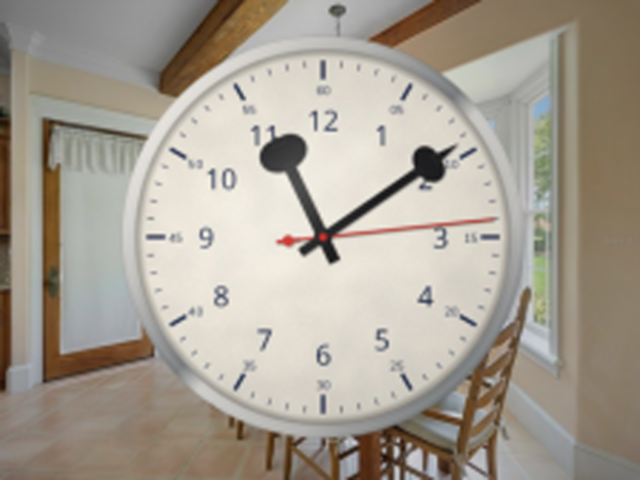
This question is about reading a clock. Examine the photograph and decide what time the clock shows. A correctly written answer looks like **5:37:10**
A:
**11:09:14**
